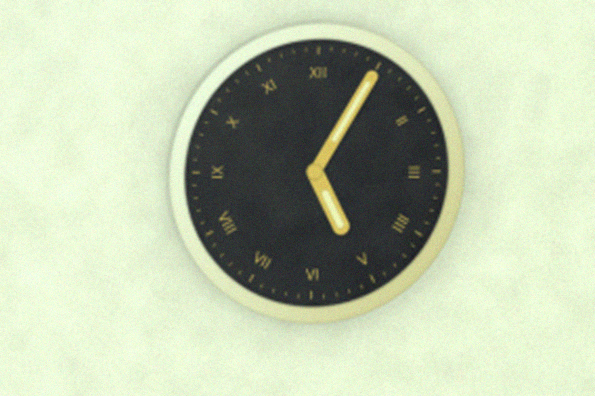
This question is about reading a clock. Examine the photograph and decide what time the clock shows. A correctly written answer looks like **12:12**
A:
**5:05**
